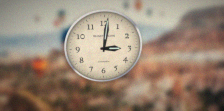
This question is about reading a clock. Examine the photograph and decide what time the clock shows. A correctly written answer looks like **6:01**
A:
**3:01**
